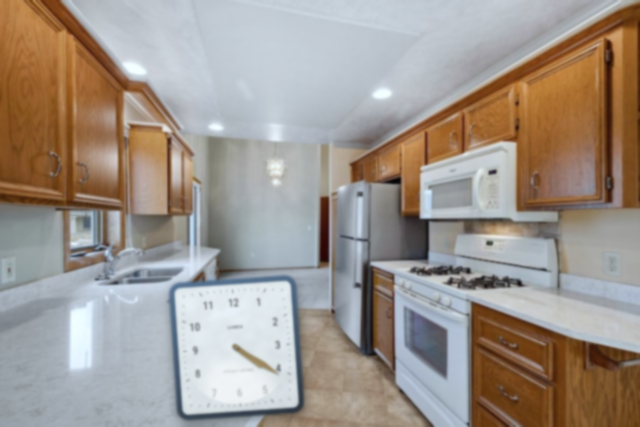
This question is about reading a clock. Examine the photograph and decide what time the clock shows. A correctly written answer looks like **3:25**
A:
**4:21**
